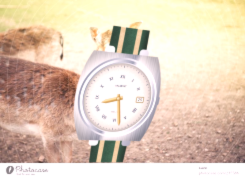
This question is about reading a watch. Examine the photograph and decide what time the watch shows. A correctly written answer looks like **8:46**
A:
**8:28**
